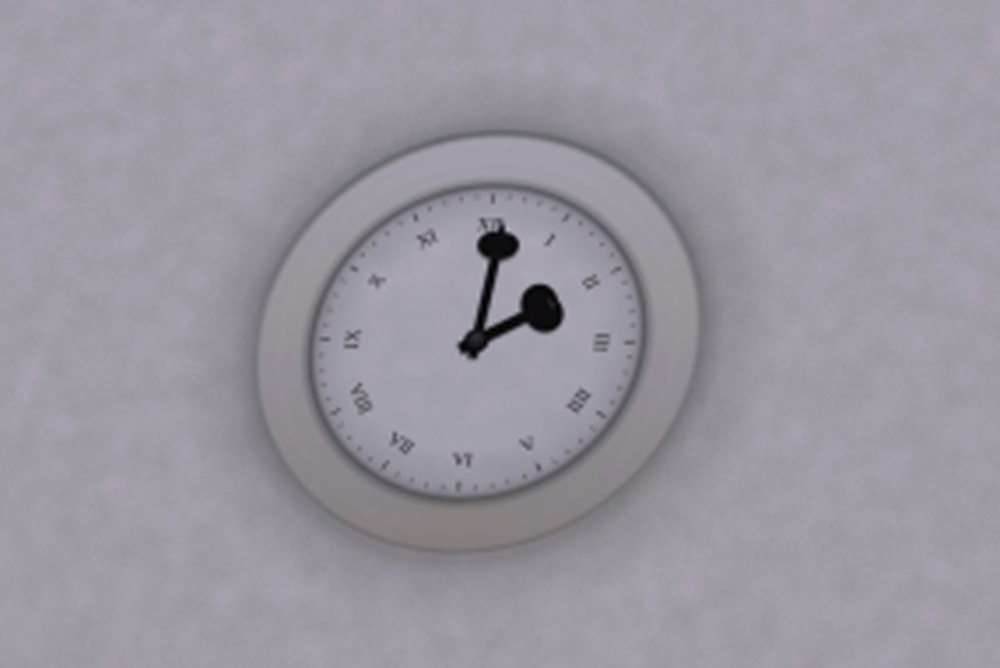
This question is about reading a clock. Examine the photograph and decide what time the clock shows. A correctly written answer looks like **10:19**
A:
**2:01**
